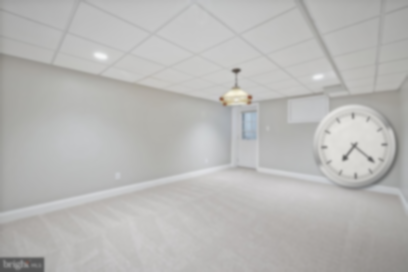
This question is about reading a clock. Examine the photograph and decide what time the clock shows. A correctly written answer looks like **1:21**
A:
**7:22**
